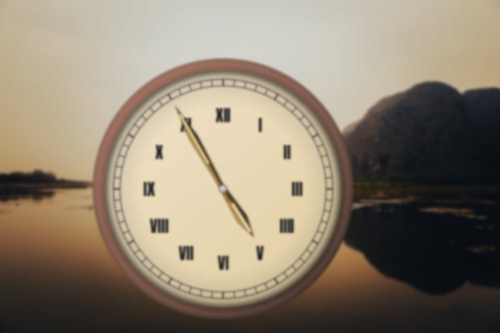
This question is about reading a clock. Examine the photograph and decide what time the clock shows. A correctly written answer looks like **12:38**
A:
**4:55**
